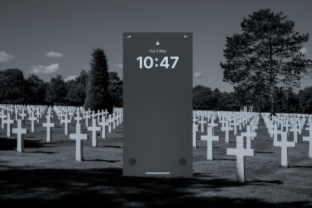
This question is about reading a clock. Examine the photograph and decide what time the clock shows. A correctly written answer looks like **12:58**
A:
**10:47**
